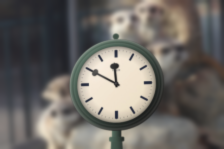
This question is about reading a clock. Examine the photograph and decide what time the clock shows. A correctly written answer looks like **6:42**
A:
**11:50**
